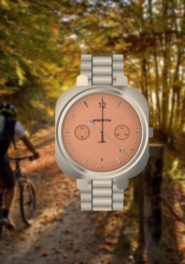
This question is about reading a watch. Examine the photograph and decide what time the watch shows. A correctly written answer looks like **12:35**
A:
**10:22**
